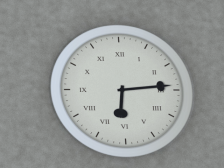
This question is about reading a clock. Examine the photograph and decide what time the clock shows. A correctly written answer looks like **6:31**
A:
**6:14**
